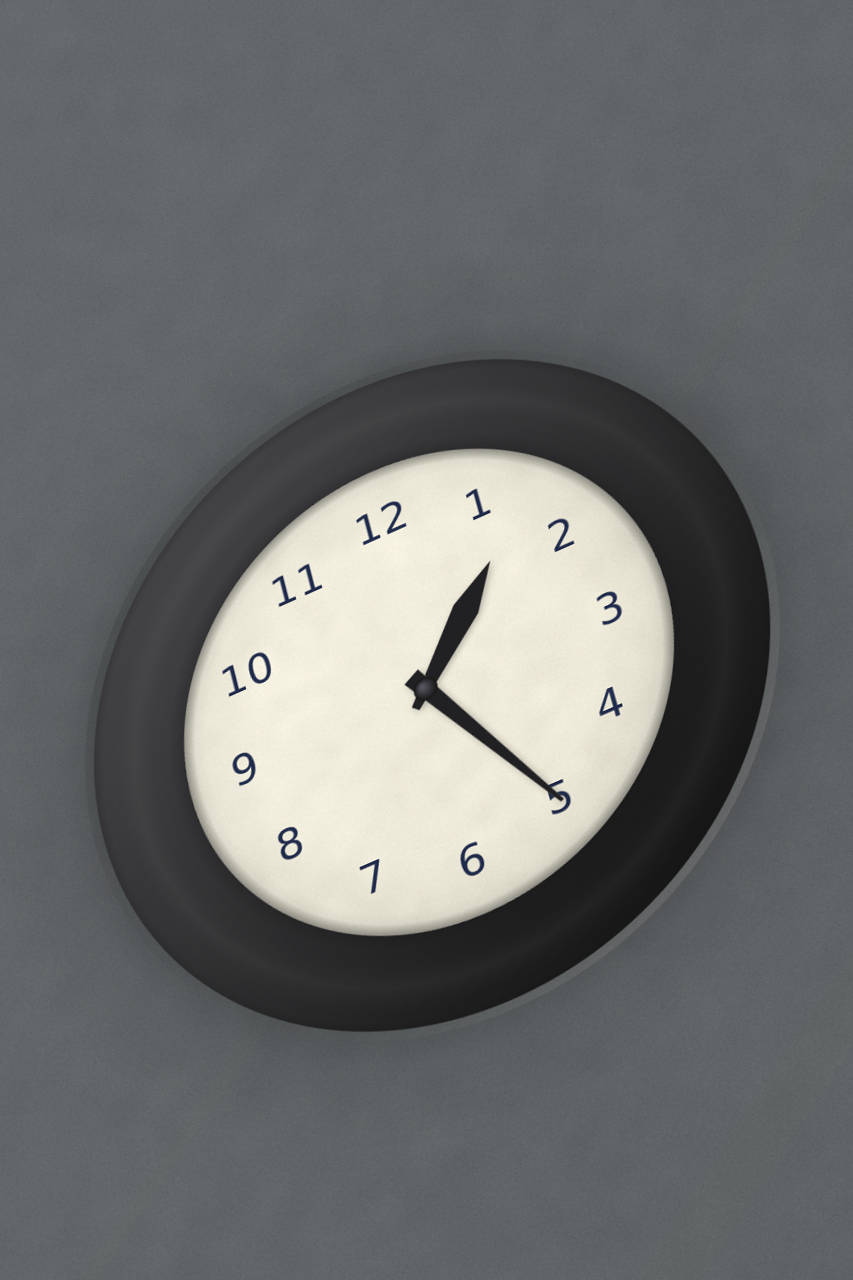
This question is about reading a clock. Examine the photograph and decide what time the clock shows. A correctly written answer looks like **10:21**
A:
**1:25**
